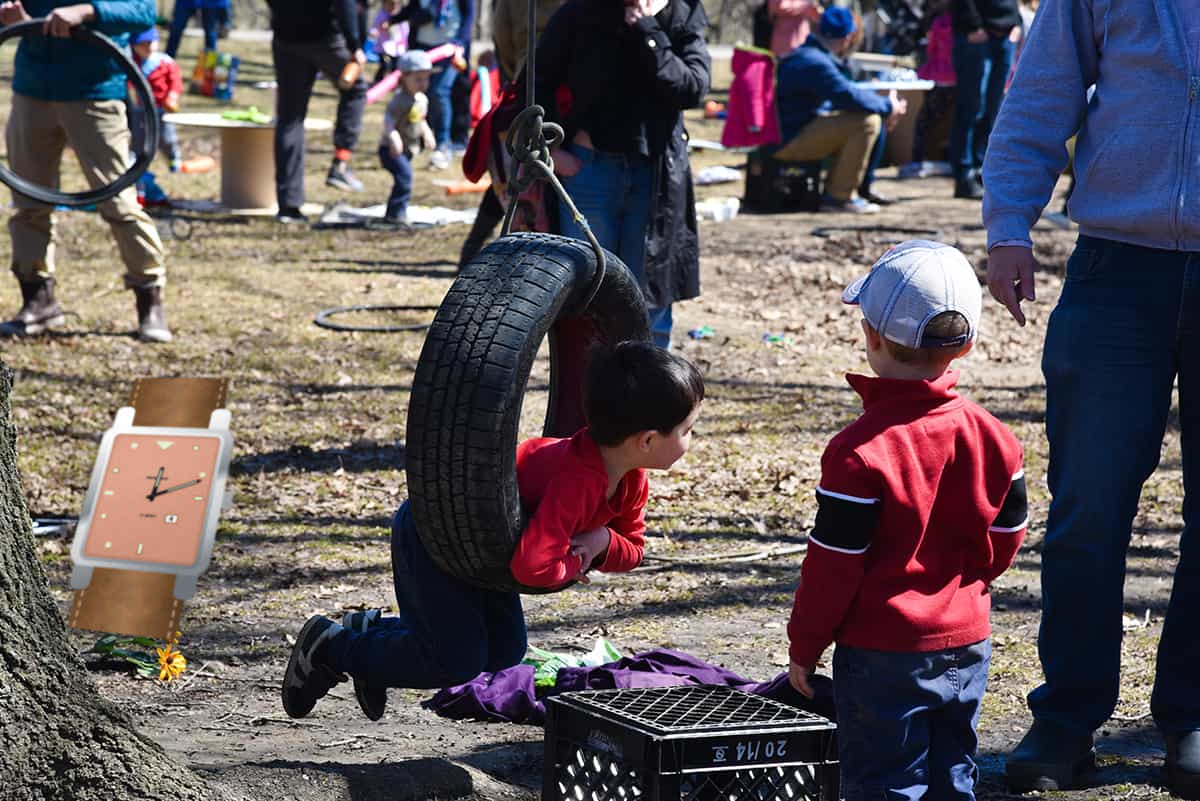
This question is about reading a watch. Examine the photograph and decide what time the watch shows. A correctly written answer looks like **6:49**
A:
**12:11**
